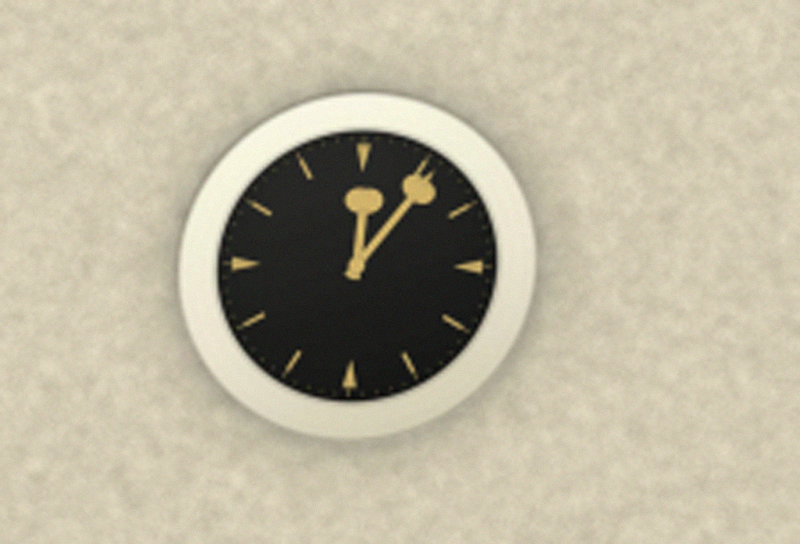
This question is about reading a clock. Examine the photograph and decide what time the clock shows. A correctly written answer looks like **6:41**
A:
**12:06**
